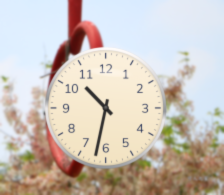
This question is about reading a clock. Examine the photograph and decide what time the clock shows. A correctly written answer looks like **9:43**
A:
**10:32**
